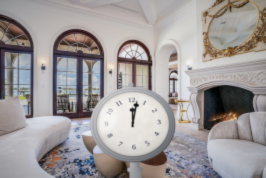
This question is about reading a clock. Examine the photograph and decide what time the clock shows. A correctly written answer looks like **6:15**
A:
**12:02**
